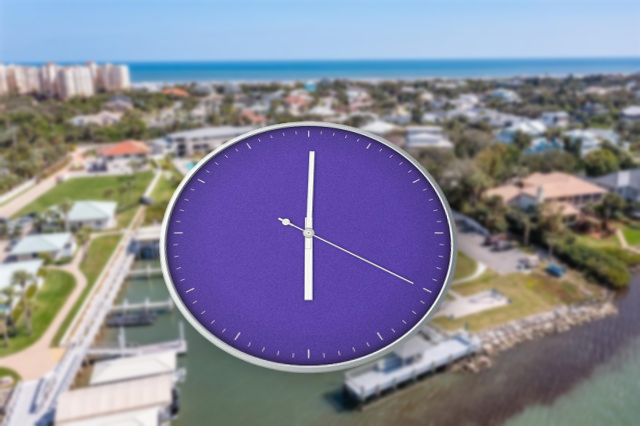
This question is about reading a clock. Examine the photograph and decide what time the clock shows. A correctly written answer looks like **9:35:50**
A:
**6:00:20**
